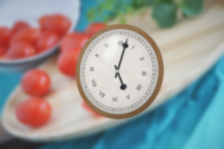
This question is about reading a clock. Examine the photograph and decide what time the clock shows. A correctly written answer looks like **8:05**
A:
**5:02**
